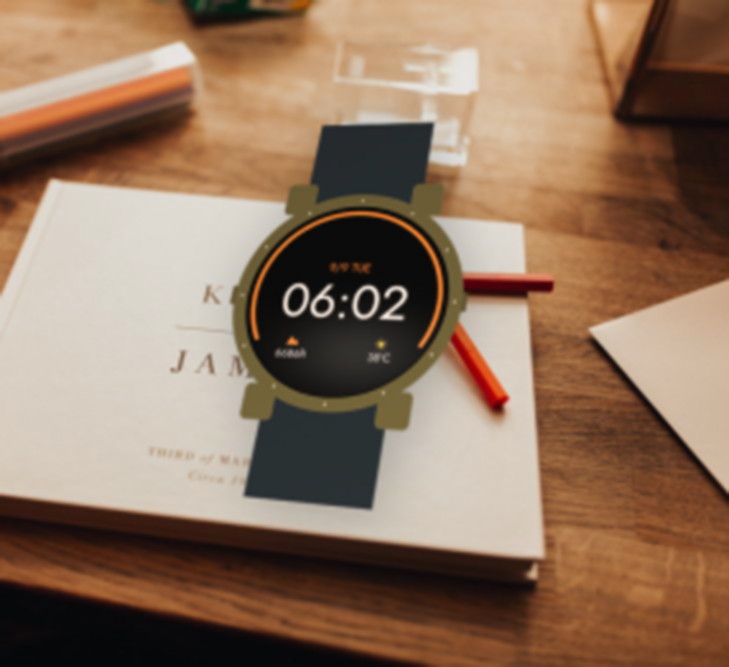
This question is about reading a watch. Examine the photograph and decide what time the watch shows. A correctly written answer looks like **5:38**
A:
**6:02**
